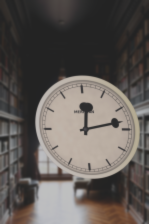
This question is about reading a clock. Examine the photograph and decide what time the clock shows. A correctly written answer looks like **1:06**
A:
**12:13**
